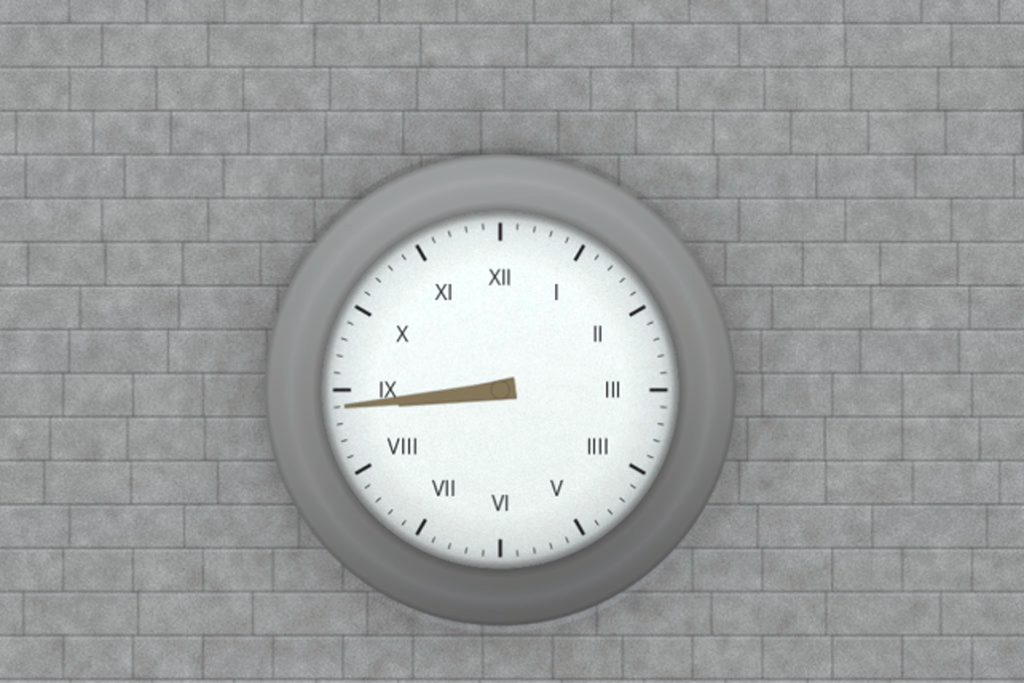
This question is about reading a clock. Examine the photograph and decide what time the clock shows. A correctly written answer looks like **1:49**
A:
**8:44**
